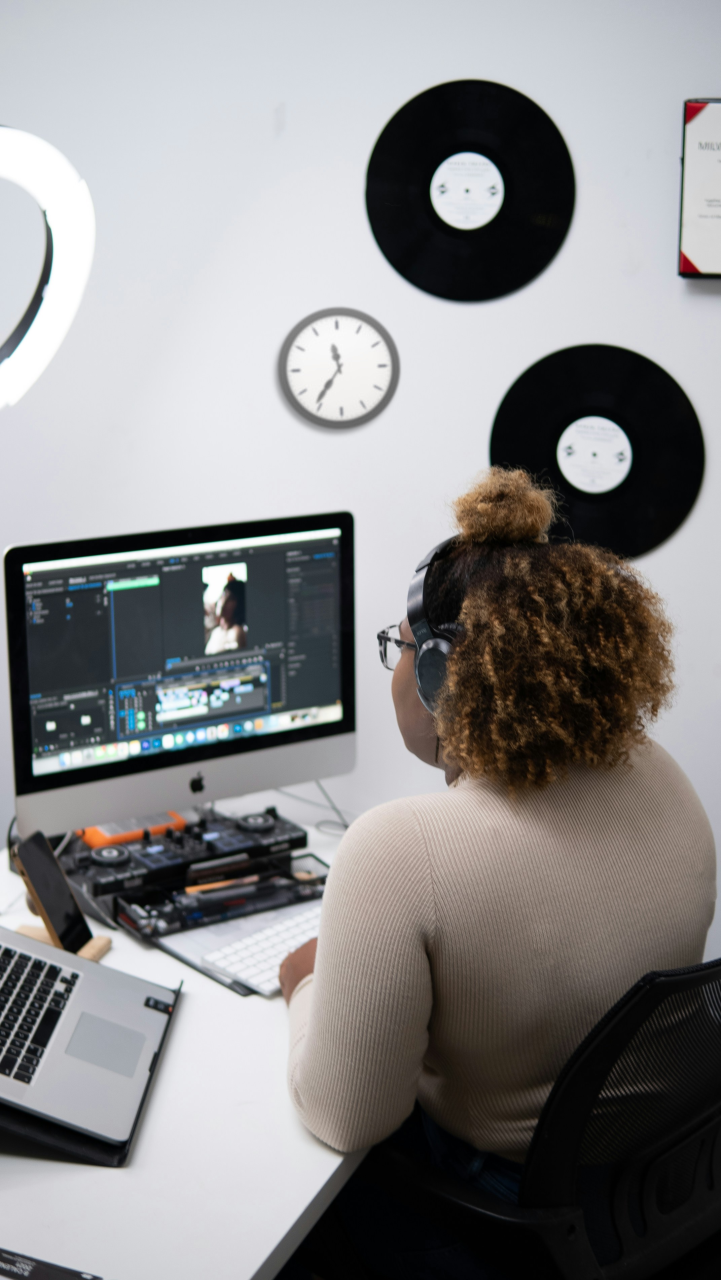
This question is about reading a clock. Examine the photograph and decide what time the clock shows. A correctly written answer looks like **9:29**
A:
**11:36**
